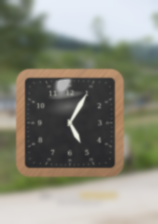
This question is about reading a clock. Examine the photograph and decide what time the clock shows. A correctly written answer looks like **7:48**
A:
**5:05**
